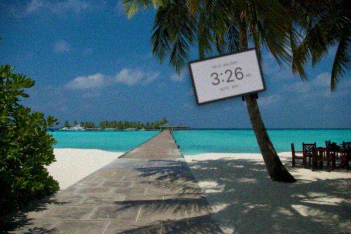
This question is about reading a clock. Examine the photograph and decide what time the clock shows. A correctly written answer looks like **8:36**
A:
**3:26**
